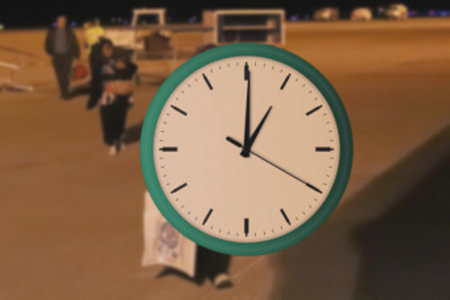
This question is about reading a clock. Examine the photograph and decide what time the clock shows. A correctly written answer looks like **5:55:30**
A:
**1:00:20**
